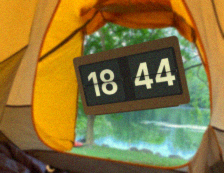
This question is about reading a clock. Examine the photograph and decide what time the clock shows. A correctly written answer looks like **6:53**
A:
**18:44**
